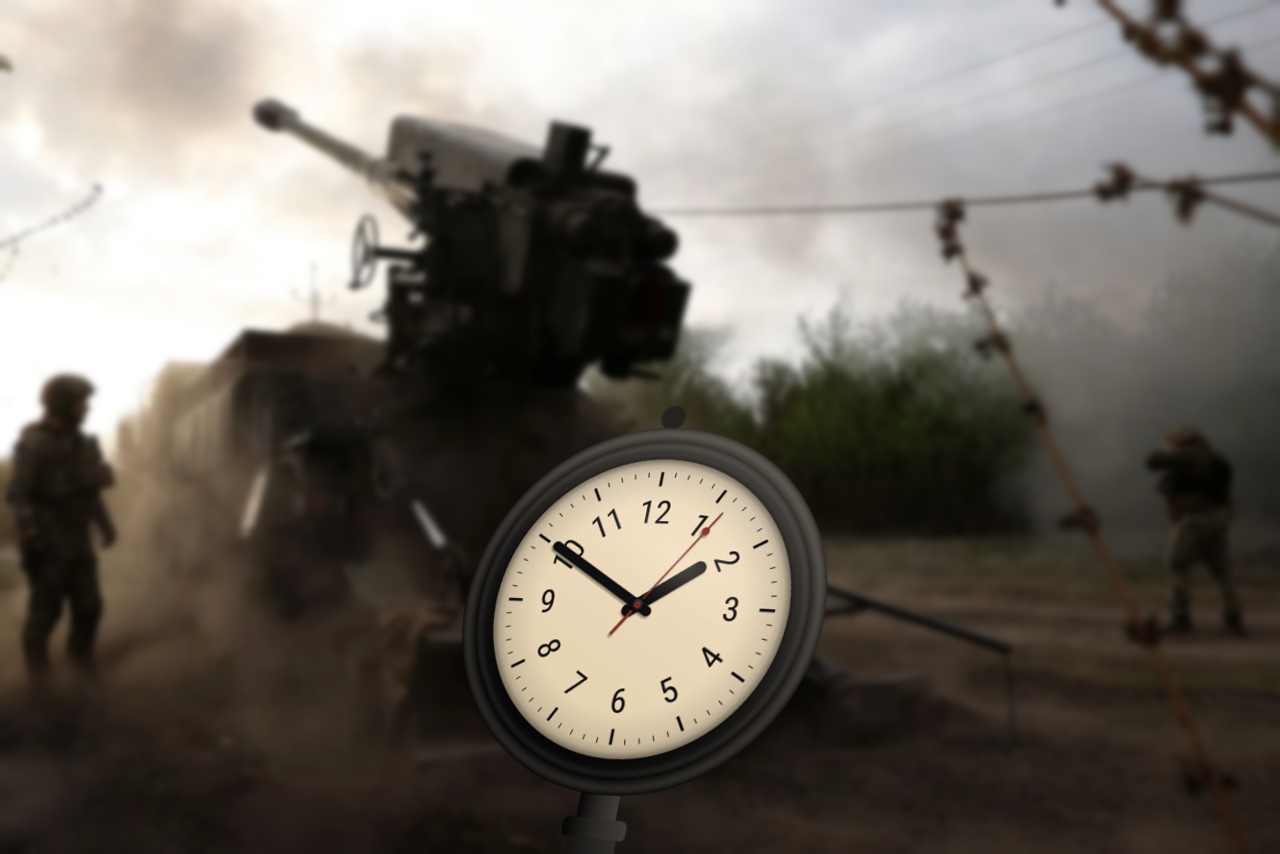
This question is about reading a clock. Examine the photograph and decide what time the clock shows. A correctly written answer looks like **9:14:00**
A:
**1:50:06**
